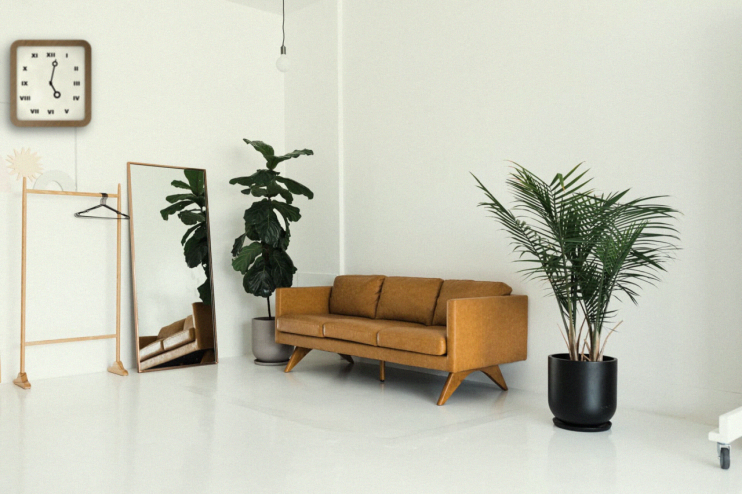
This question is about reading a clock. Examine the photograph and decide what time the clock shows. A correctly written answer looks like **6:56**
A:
**5:02**
